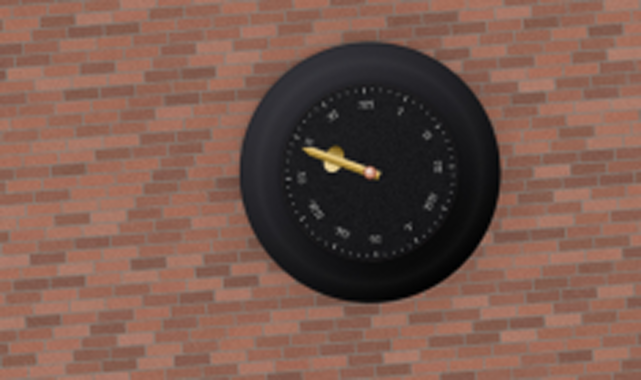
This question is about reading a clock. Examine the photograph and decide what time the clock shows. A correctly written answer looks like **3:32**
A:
**9:49**
